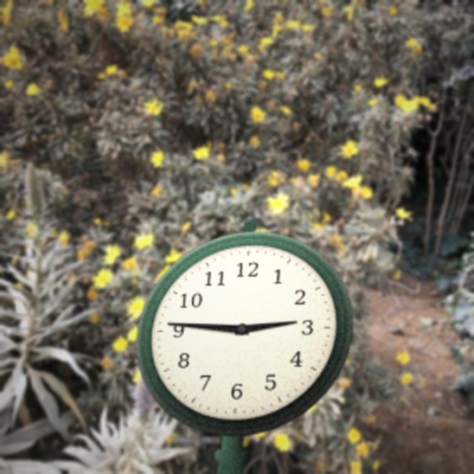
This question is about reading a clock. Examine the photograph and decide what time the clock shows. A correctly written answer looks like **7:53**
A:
**2:46**
